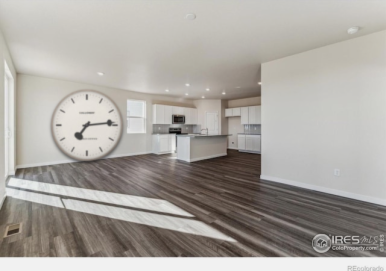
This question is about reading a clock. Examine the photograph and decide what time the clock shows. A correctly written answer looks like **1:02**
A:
**7:14**
